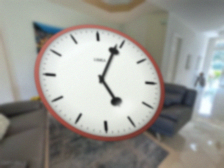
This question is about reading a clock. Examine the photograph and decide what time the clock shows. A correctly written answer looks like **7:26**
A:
**5:04**
